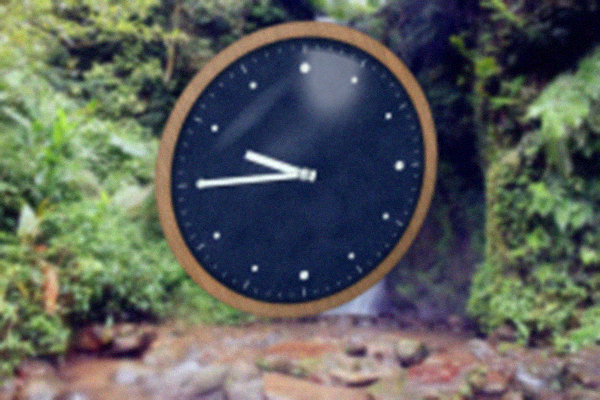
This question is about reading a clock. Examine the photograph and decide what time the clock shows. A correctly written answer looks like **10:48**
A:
**9:45**
